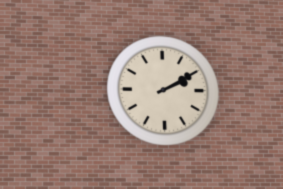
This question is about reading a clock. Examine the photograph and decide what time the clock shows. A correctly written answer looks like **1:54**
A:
**2:10**
